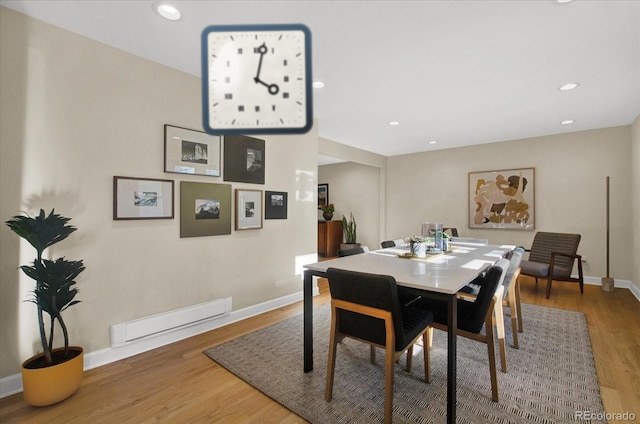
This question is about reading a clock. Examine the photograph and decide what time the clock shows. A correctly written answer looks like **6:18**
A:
**4:02**
